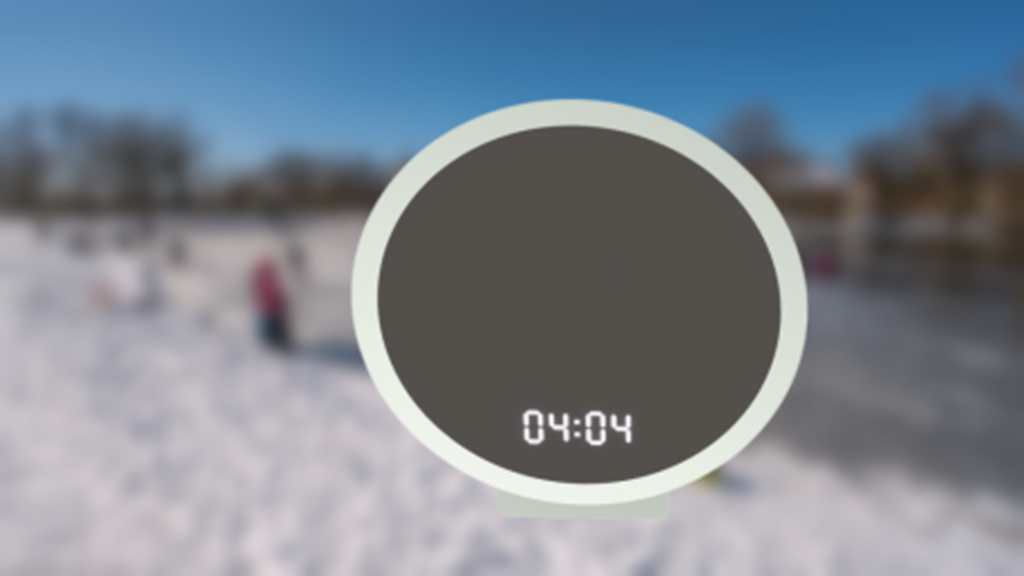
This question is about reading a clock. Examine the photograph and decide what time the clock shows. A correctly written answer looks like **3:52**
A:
**4:04**
